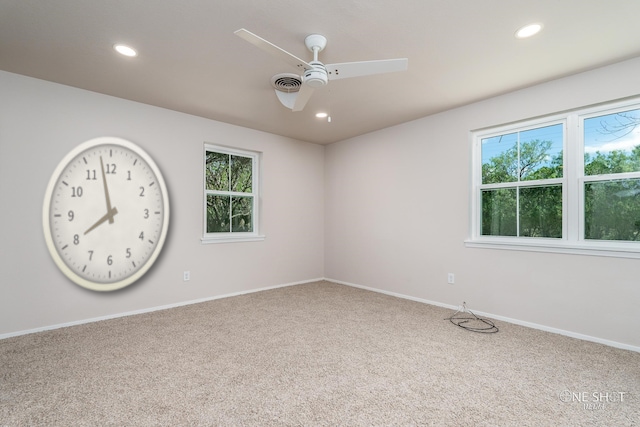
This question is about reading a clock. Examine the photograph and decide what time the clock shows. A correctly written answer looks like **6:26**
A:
**7:58**
